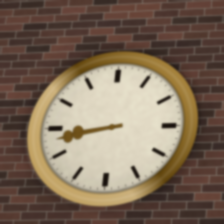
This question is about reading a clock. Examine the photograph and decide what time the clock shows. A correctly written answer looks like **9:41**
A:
**8:43**
